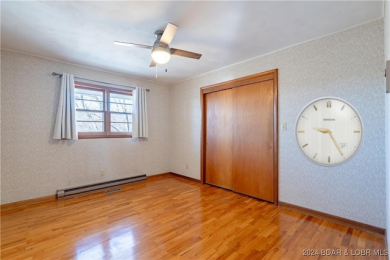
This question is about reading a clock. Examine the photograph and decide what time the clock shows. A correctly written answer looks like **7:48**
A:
**9:25**
